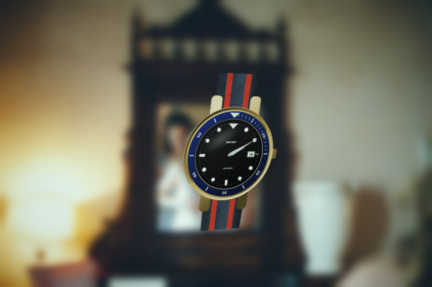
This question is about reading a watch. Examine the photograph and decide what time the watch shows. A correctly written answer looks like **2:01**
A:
**2:10**
